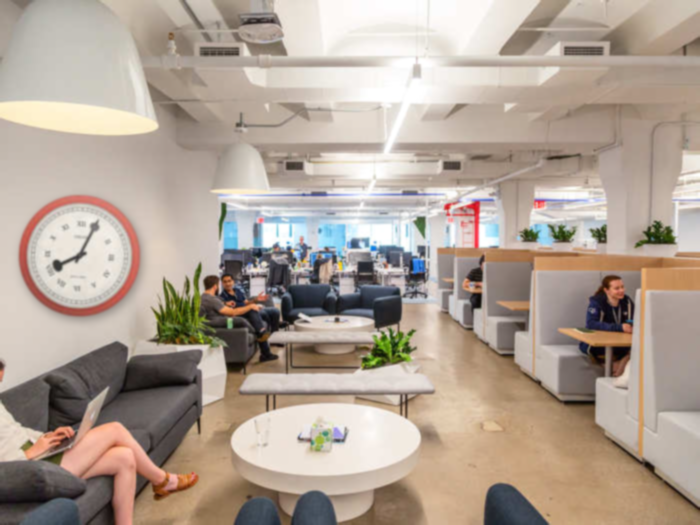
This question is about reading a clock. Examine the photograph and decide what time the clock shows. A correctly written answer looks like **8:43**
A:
**8:04**
